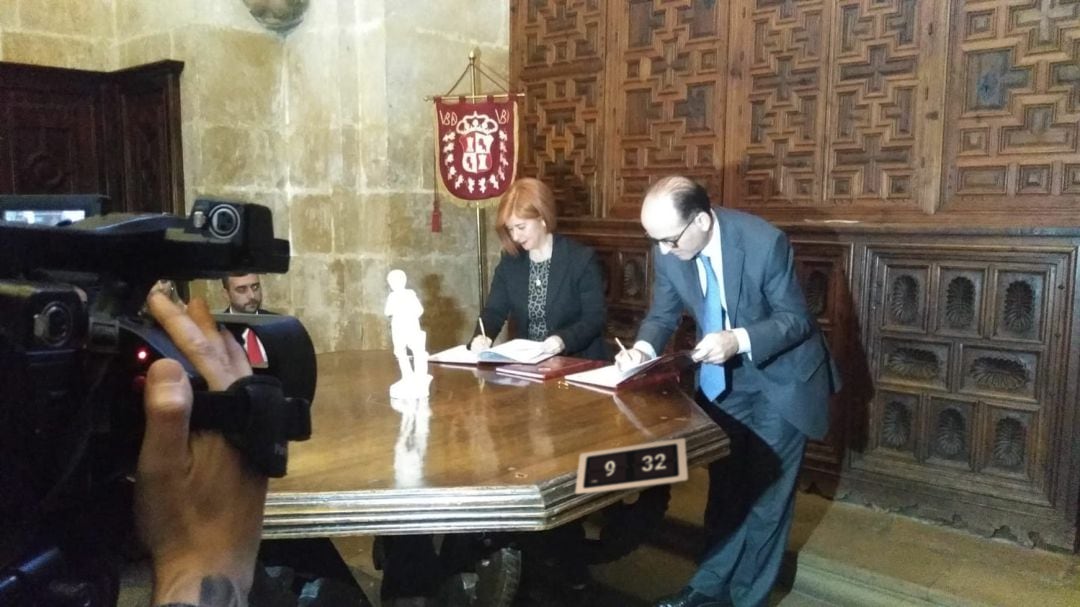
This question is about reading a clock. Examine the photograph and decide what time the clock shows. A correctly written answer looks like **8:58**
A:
**9:32**
